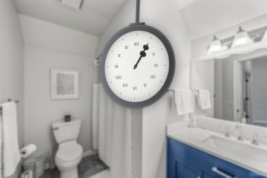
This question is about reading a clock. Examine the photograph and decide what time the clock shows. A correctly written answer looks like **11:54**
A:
**1:05**
